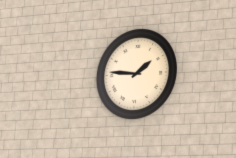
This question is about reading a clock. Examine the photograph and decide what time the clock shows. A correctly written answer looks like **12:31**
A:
**1:46**
